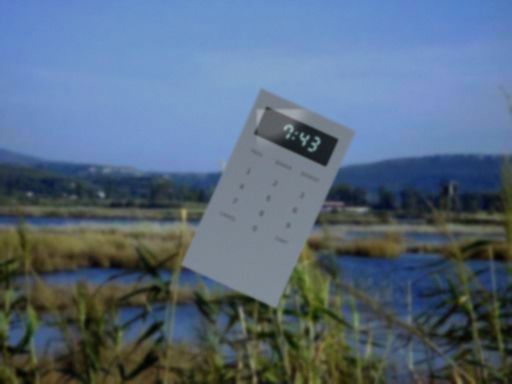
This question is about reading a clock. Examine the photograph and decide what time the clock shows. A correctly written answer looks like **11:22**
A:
**7:43**
